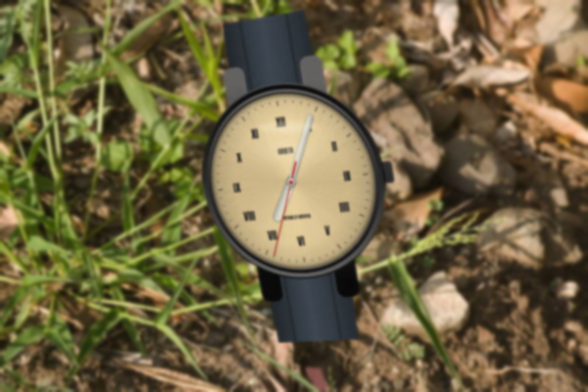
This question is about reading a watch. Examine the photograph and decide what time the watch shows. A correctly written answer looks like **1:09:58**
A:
**7:04:34**
